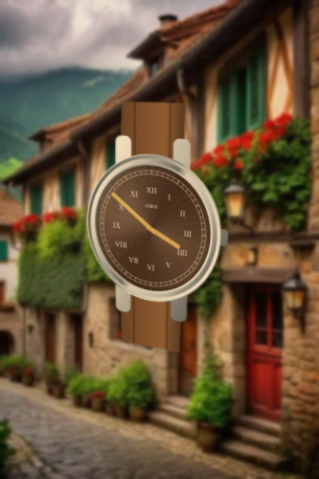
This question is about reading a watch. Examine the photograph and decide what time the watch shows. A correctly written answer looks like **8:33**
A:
**3:51**
